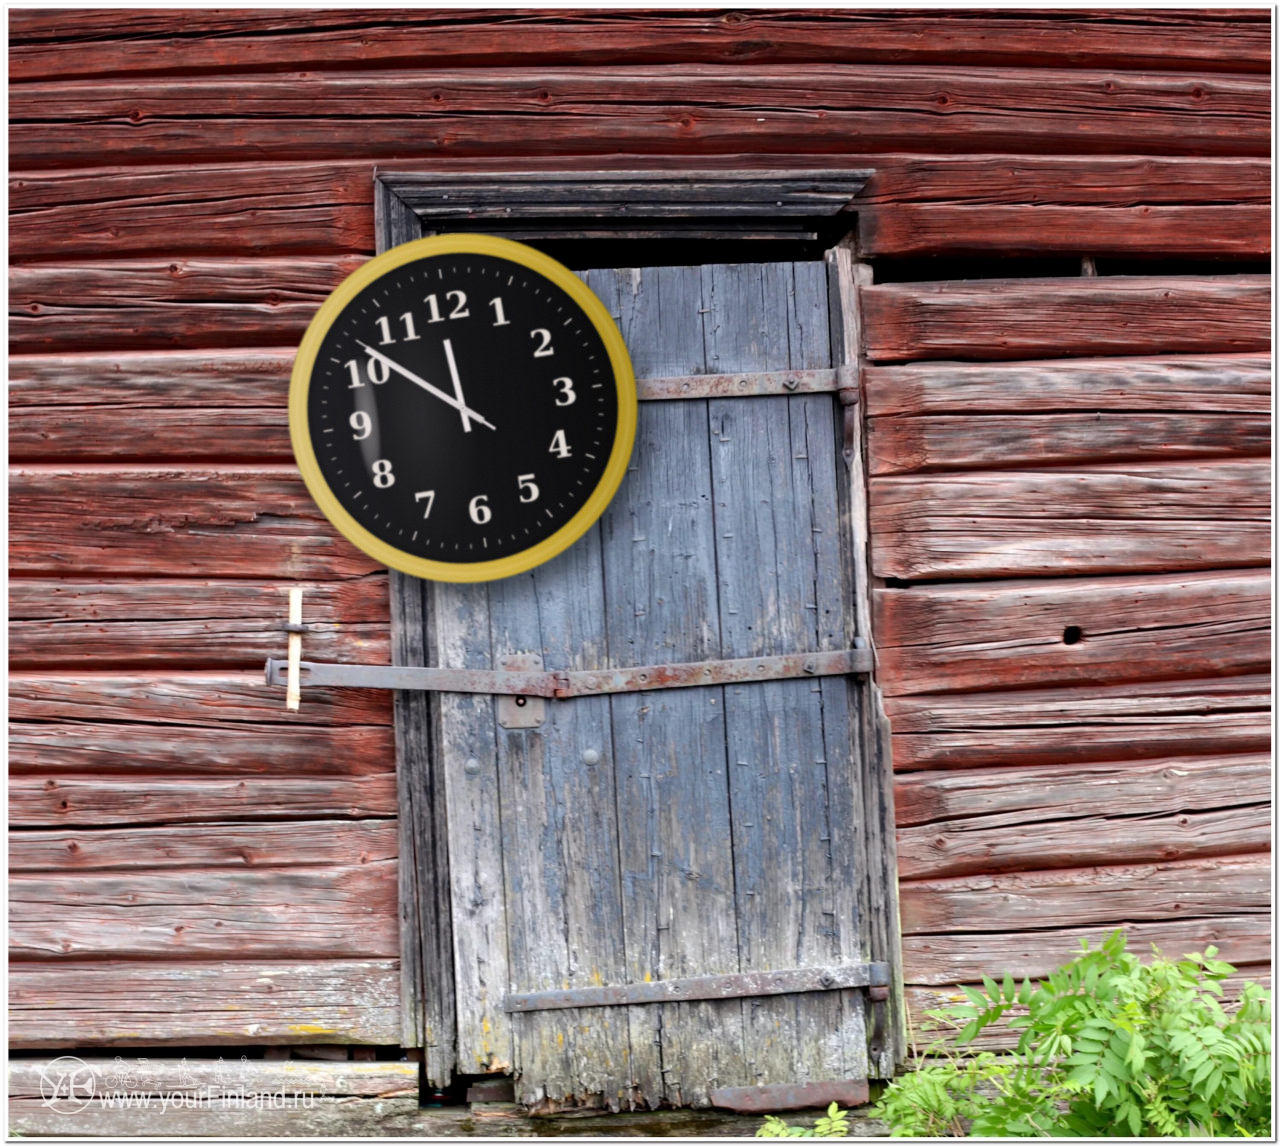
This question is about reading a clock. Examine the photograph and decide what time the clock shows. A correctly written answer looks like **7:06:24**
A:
**11:51:52**
